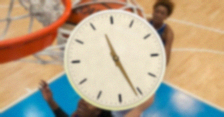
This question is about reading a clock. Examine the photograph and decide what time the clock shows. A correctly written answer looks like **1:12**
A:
**11:26**
